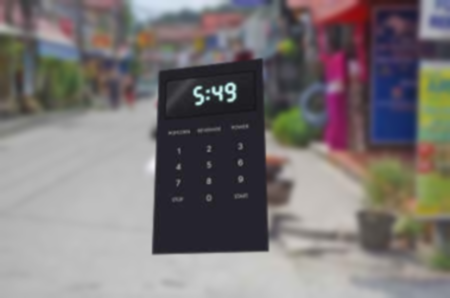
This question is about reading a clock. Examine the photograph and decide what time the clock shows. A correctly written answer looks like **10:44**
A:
**5:49**
